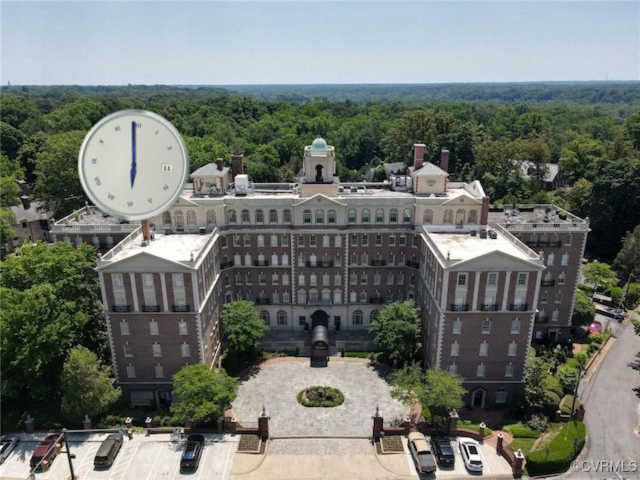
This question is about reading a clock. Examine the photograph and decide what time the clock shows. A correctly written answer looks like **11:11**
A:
**5:59**
